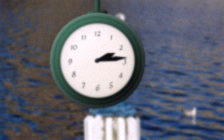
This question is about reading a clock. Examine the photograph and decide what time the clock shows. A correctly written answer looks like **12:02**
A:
**2:14**
